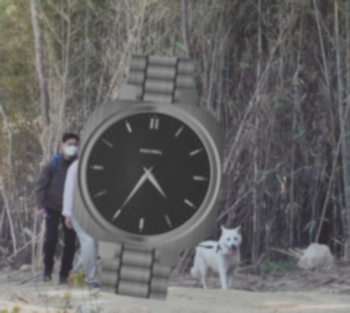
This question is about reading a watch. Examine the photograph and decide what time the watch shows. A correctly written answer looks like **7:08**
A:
**4:35**
